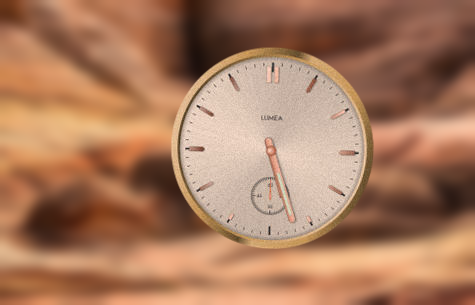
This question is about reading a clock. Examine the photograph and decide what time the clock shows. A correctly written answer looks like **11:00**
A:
**5:27**
